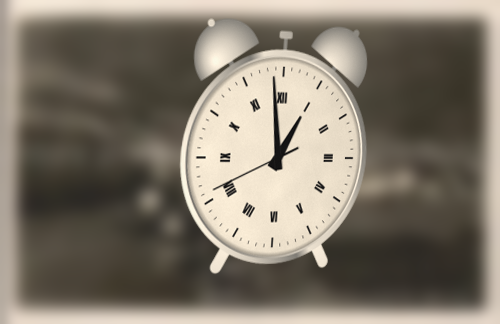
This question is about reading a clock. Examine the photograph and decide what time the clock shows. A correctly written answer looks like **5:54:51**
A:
**12:58:41**
